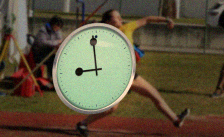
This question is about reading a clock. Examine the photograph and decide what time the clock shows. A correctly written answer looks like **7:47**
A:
**8:59**
